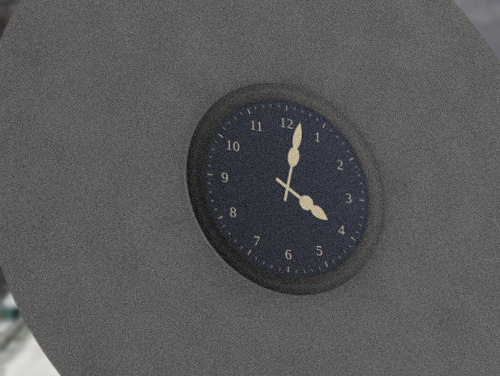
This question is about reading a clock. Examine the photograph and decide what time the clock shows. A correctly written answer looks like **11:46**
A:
**4:02**
